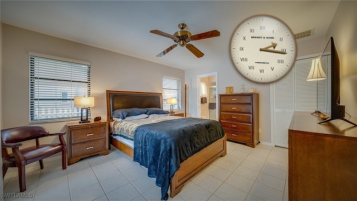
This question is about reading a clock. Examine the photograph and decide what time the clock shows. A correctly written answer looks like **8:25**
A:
**2:16**
